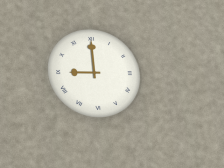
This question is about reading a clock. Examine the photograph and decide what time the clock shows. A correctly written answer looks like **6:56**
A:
**9:00**
